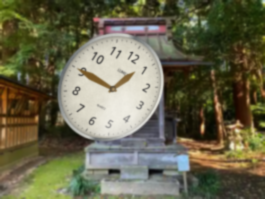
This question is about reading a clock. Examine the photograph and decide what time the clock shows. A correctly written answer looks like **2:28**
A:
**12:45**
